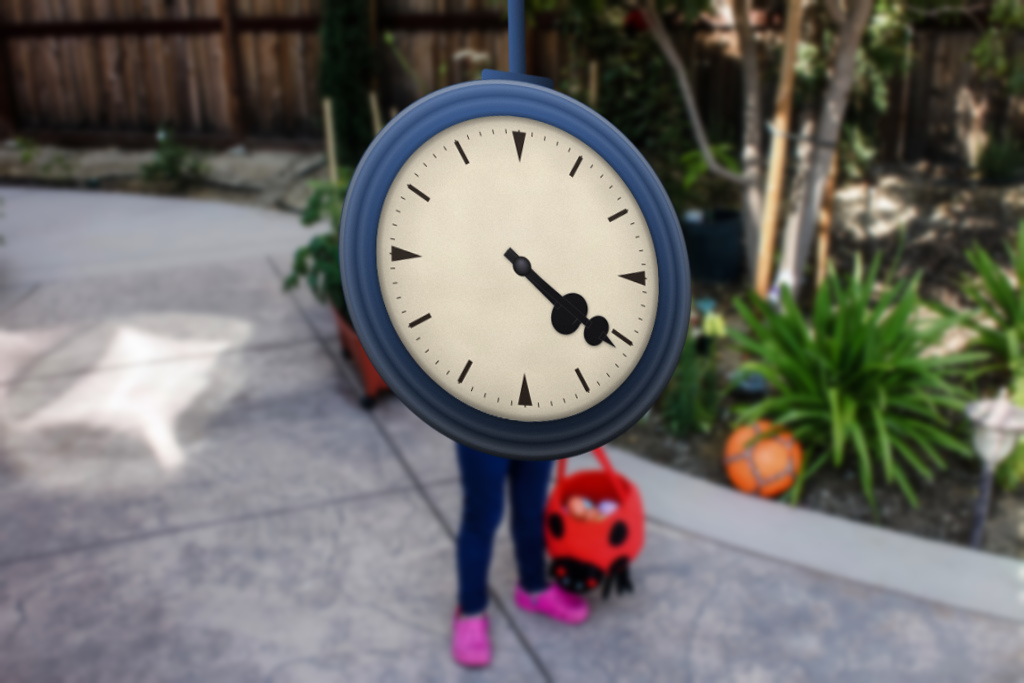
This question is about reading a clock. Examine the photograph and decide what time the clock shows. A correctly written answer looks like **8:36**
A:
**4:21**
